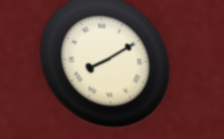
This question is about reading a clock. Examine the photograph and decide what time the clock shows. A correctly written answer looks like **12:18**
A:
**8:10**
